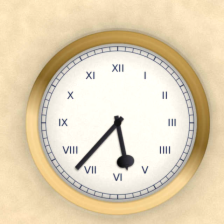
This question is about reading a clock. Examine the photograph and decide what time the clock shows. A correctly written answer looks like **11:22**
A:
**5:37**
